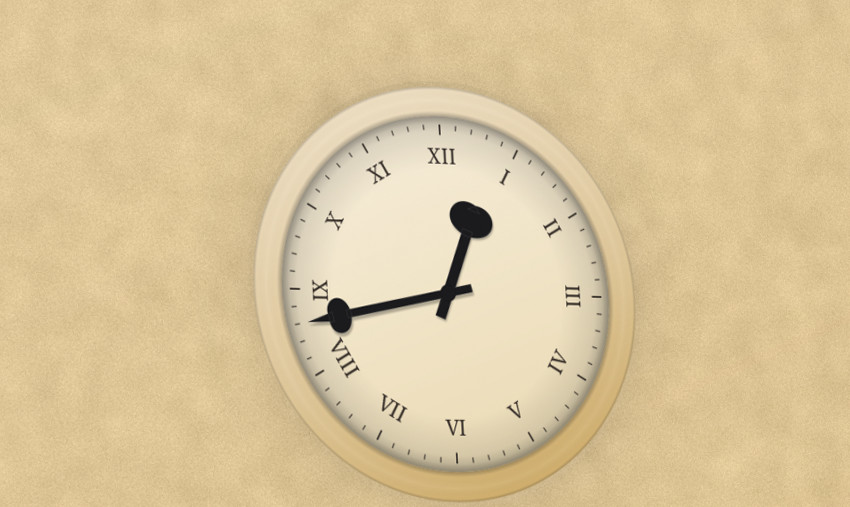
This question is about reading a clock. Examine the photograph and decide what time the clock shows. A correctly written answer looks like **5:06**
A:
**12:43**
